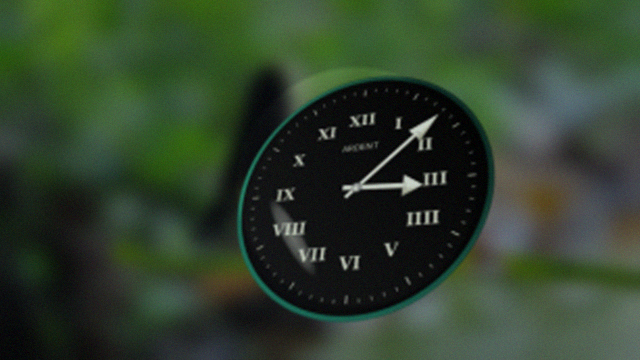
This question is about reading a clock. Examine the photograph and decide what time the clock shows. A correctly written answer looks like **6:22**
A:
**3:08**
